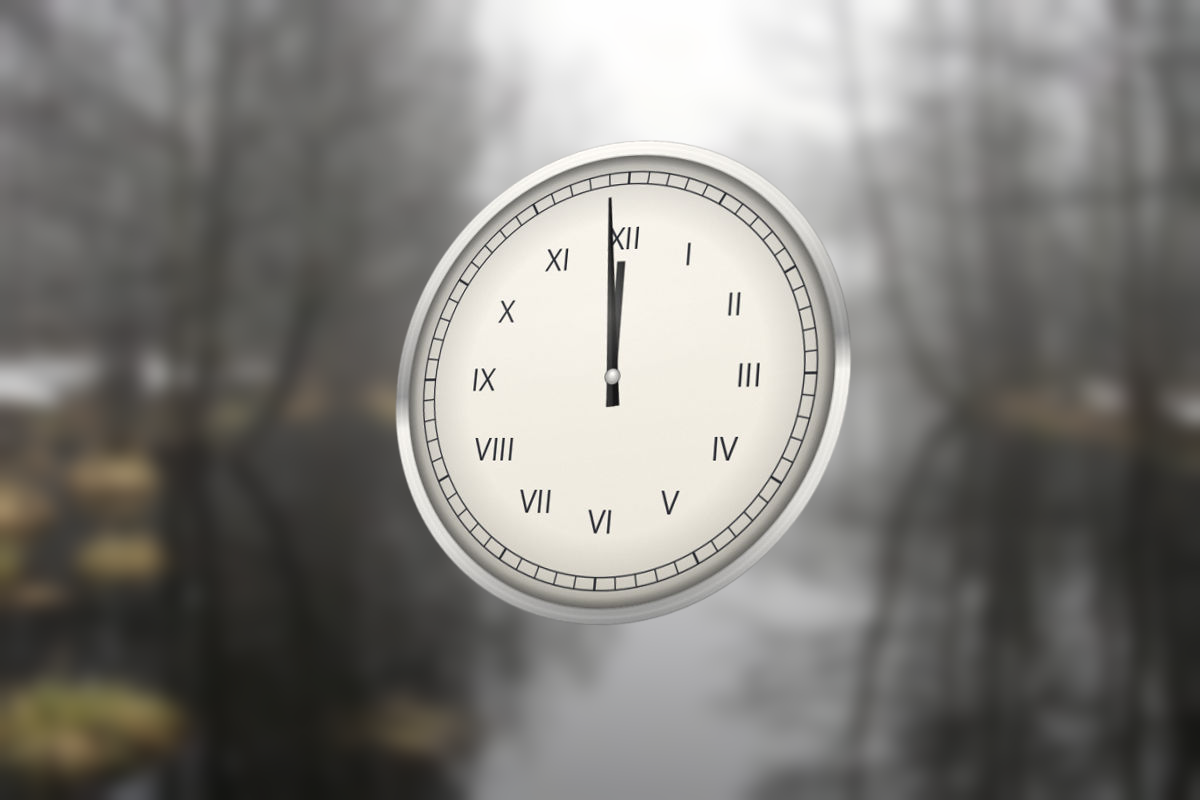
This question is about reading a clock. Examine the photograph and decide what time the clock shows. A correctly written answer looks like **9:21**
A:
**11:59**
